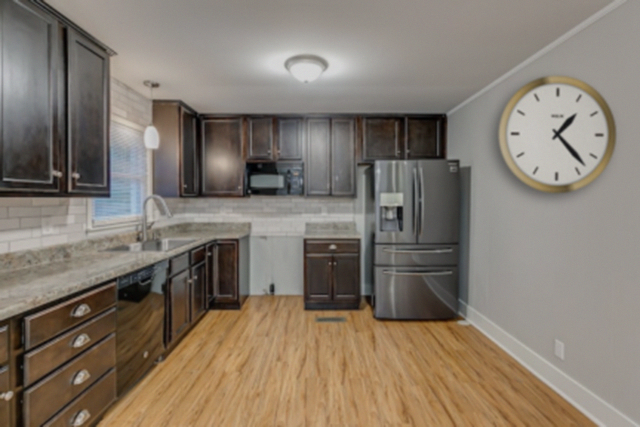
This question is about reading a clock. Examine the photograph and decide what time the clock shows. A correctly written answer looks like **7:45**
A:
**1:23**
